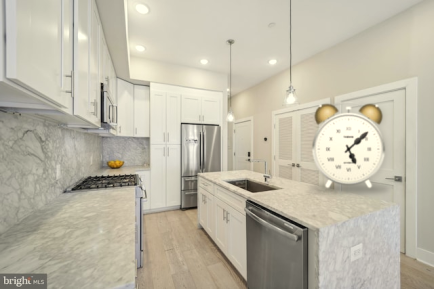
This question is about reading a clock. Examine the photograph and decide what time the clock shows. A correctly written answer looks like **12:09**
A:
**5:08**
